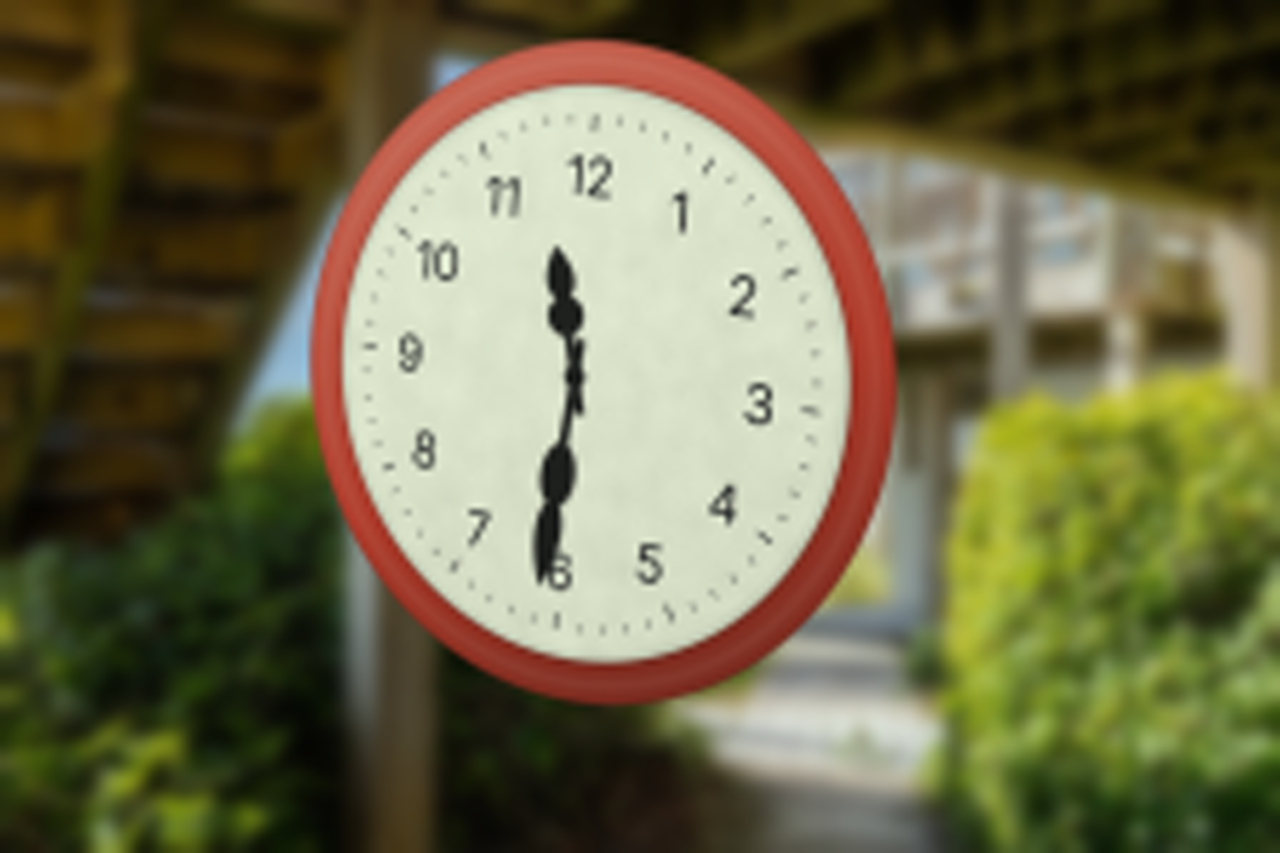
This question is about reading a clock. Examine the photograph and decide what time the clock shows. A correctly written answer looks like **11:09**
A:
**11:31**
